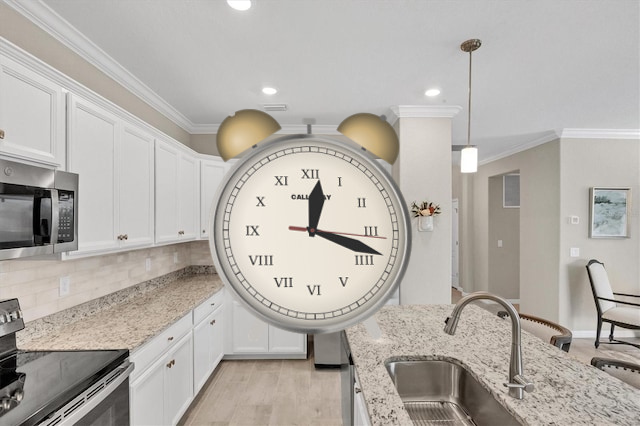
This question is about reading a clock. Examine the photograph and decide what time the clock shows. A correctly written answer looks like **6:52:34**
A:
**12:18:16**
